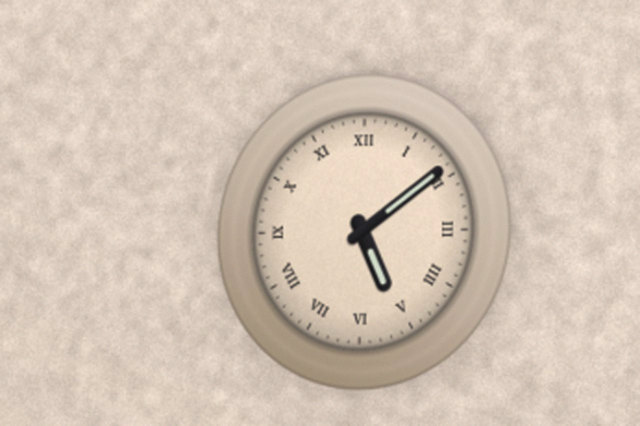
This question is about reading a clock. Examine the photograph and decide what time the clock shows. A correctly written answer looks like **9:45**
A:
**5:09**
